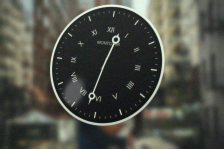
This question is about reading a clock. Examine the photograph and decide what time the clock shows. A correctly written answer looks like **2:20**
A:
**12:32**
